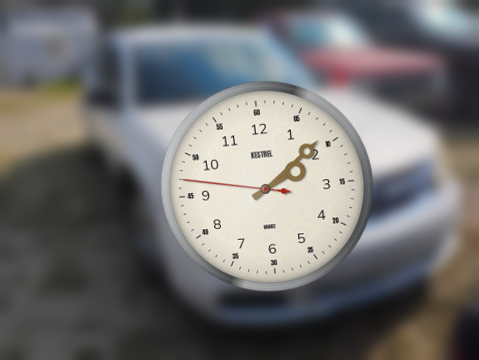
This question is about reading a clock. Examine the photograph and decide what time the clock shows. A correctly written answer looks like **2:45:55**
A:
**2:08:47**
